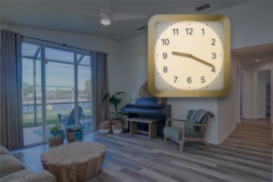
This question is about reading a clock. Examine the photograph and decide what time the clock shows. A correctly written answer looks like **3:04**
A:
**9:19**
